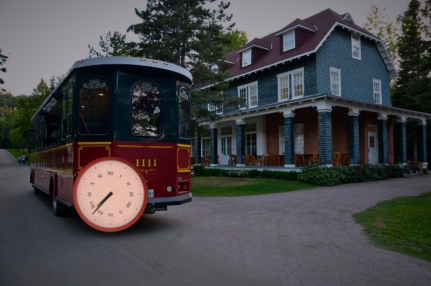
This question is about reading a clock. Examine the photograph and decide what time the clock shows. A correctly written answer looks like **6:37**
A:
**7:37**
